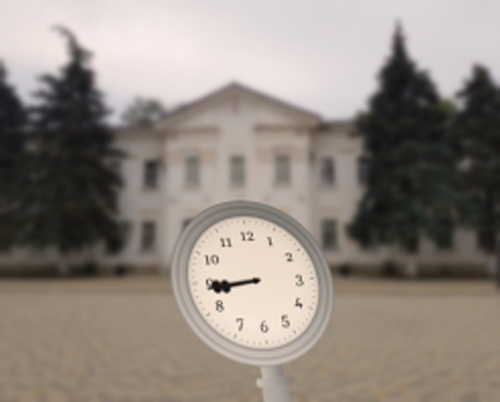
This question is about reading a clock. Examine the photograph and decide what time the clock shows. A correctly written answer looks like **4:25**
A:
**8:44**
